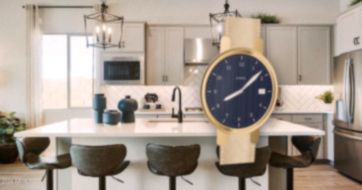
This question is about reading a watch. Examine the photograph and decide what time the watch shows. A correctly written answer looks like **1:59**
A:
**8:08**
